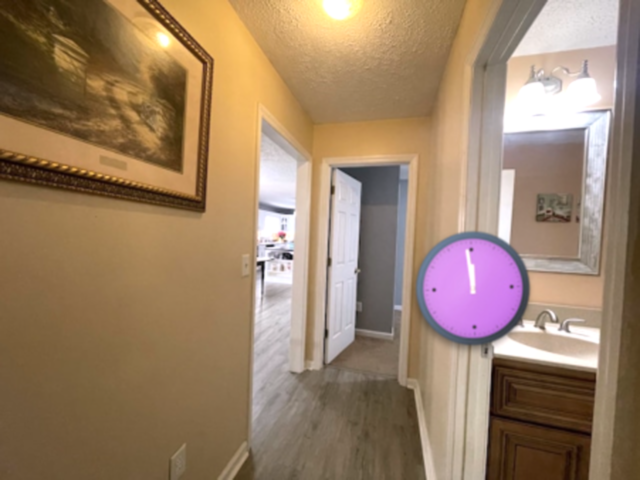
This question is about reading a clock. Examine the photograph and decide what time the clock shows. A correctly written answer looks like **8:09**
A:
**11:59**
